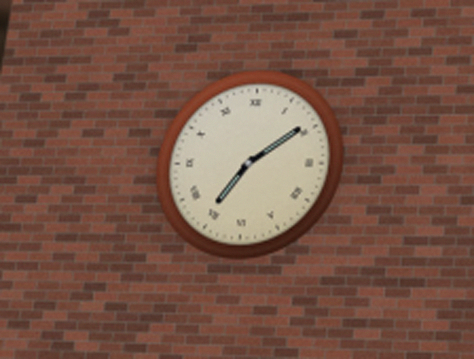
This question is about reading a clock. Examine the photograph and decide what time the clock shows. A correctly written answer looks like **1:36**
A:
**7:09**
